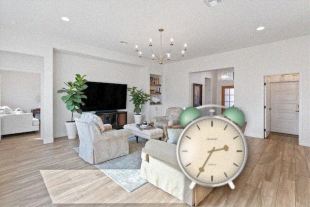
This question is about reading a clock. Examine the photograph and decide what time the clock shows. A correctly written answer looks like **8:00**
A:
**2:35**
